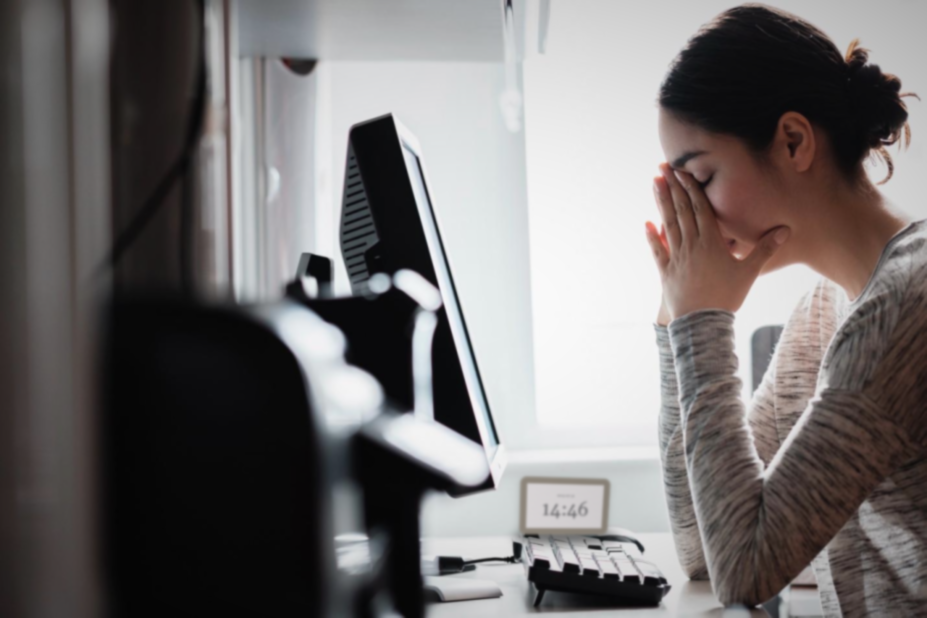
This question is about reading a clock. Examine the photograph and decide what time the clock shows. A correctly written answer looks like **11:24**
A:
**14:46**
